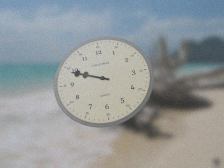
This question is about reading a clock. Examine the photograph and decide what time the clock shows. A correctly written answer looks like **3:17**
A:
**9:49**
